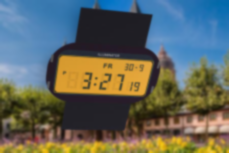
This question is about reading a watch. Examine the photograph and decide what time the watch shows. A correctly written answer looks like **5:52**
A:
**3:27**
